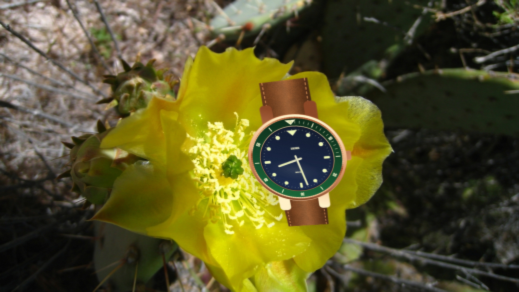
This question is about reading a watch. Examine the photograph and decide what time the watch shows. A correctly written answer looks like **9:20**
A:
**8:28**
